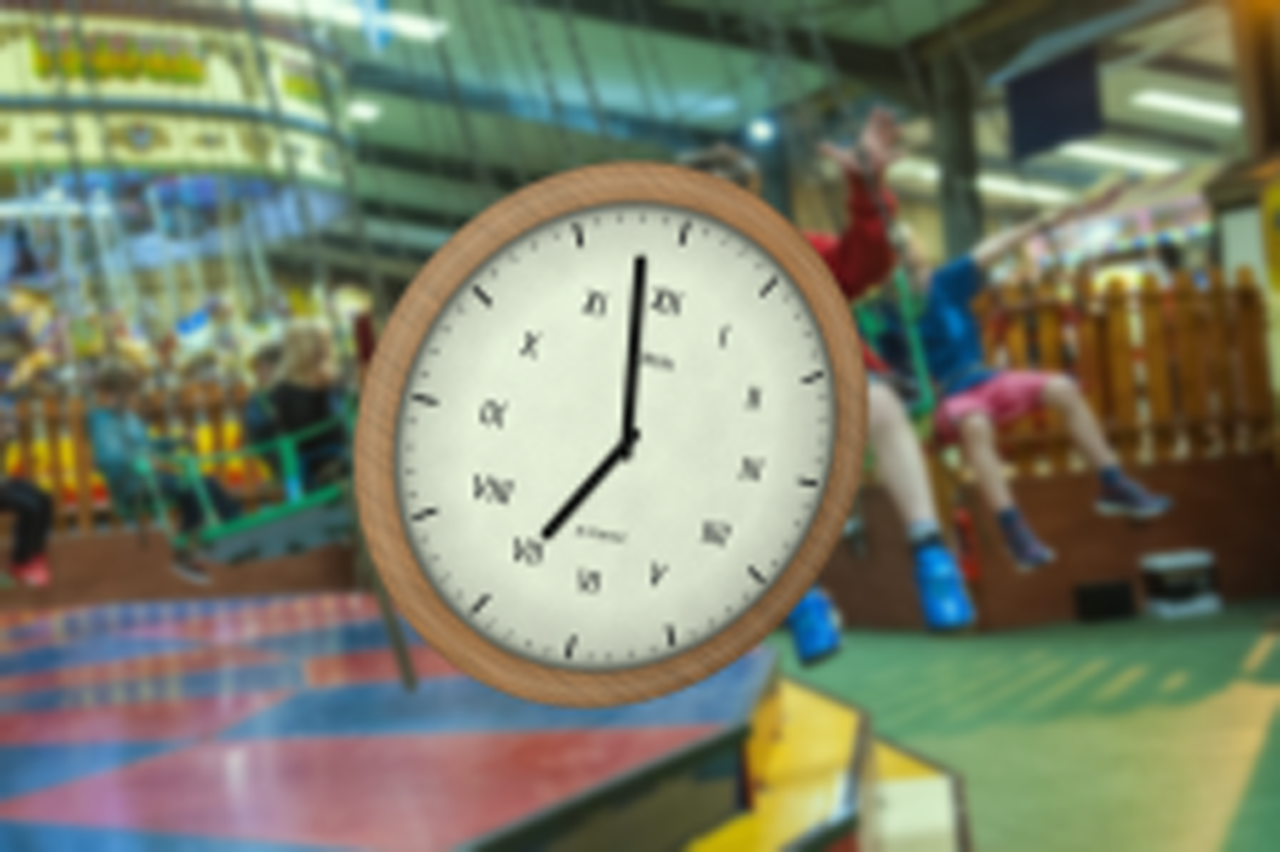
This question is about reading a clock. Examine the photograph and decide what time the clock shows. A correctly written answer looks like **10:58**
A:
**6:58**
